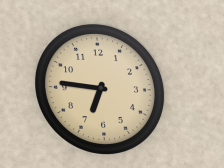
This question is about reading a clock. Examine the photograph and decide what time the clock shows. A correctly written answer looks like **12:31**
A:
**6:46**
